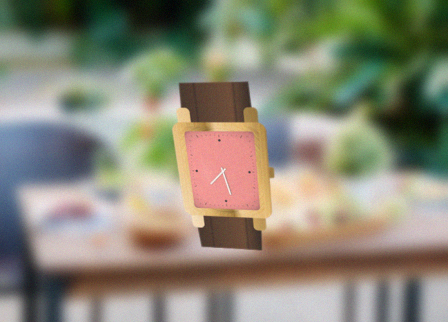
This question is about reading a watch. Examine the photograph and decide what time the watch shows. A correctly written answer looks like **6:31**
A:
**7:28**
